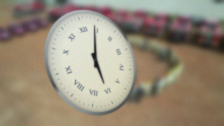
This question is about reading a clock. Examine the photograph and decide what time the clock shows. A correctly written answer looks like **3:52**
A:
**6:04**
